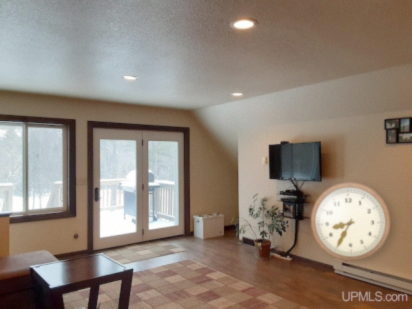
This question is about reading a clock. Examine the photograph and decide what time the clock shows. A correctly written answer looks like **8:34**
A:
**8:35**
